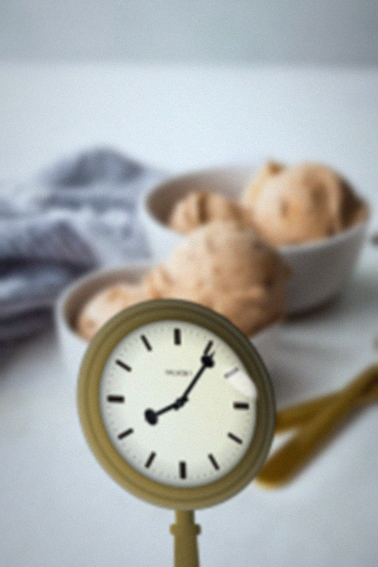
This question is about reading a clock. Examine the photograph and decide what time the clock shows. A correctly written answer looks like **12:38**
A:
**8:06**
